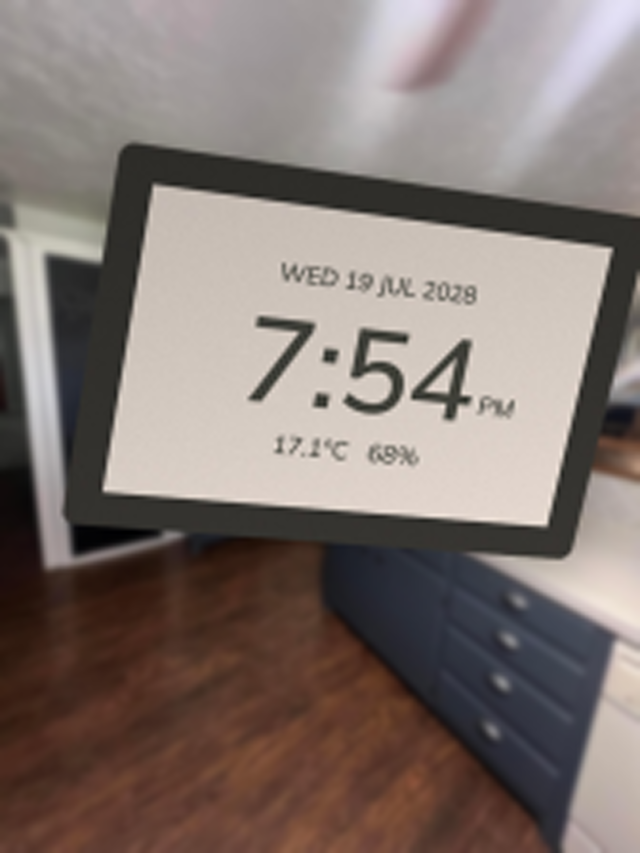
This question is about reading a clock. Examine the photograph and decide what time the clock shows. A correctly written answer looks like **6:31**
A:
**7:54**
